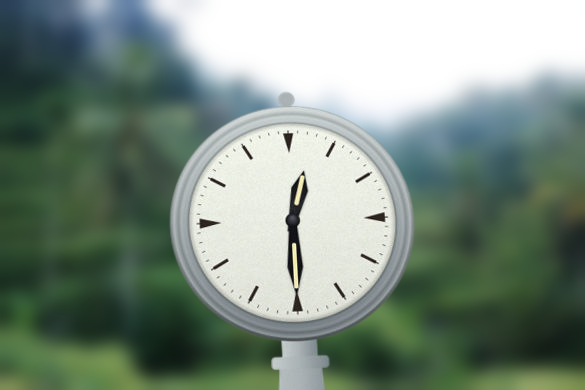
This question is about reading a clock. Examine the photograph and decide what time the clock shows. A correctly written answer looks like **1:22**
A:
**12:30**
